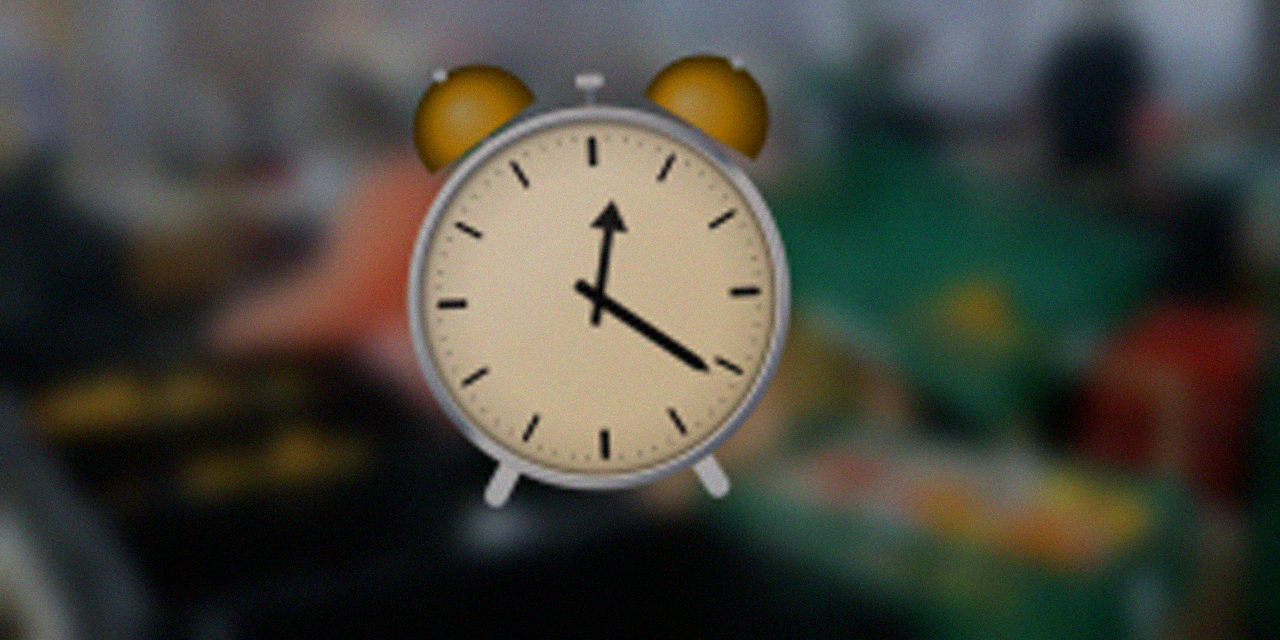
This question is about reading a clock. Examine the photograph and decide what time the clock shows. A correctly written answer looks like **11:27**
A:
**12:21**
